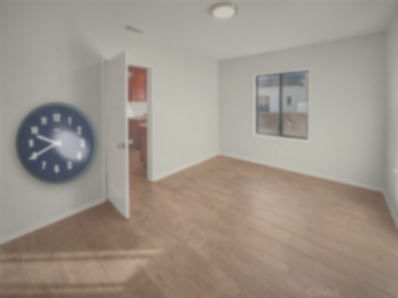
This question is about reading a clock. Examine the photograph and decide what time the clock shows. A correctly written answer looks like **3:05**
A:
**9:40**
